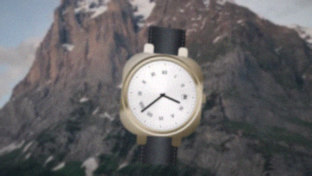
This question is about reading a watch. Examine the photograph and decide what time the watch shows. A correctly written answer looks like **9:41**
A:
**3:38**
